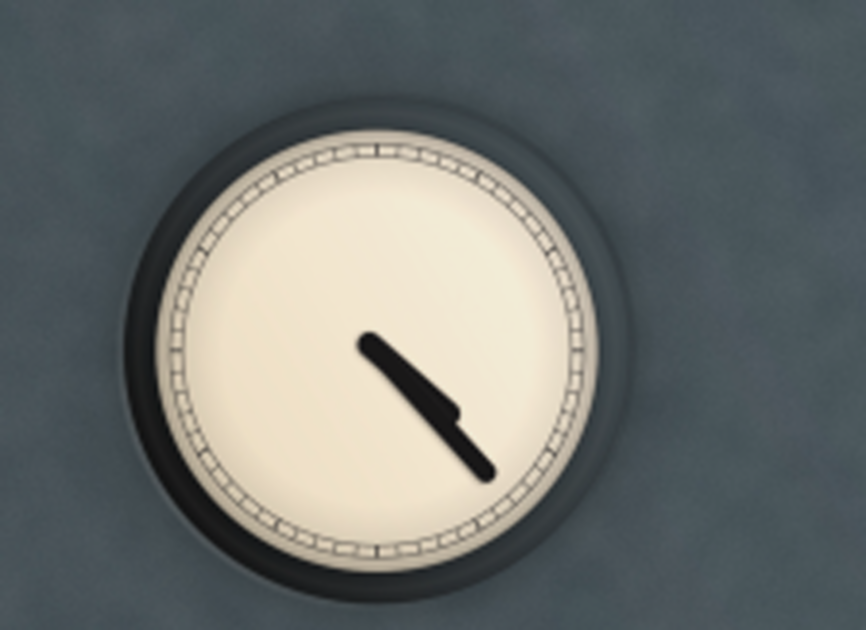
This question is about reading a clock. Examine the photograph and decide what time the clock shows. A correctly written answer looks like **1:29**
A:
**4:23**
